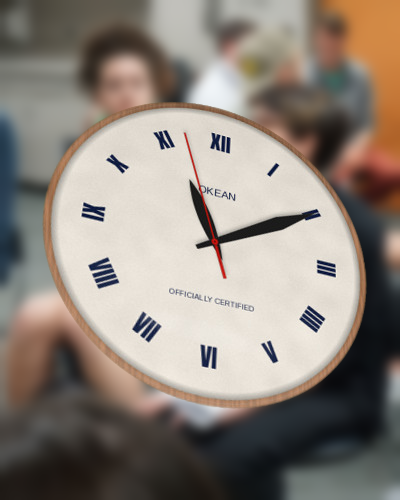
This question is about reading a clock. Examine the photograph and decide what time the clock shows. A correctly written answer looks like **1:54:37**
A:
**11:09:57**
